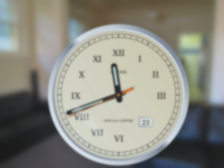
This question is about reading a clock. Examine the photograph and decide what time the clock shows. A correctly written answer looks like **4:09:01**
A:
**11:41:41**
